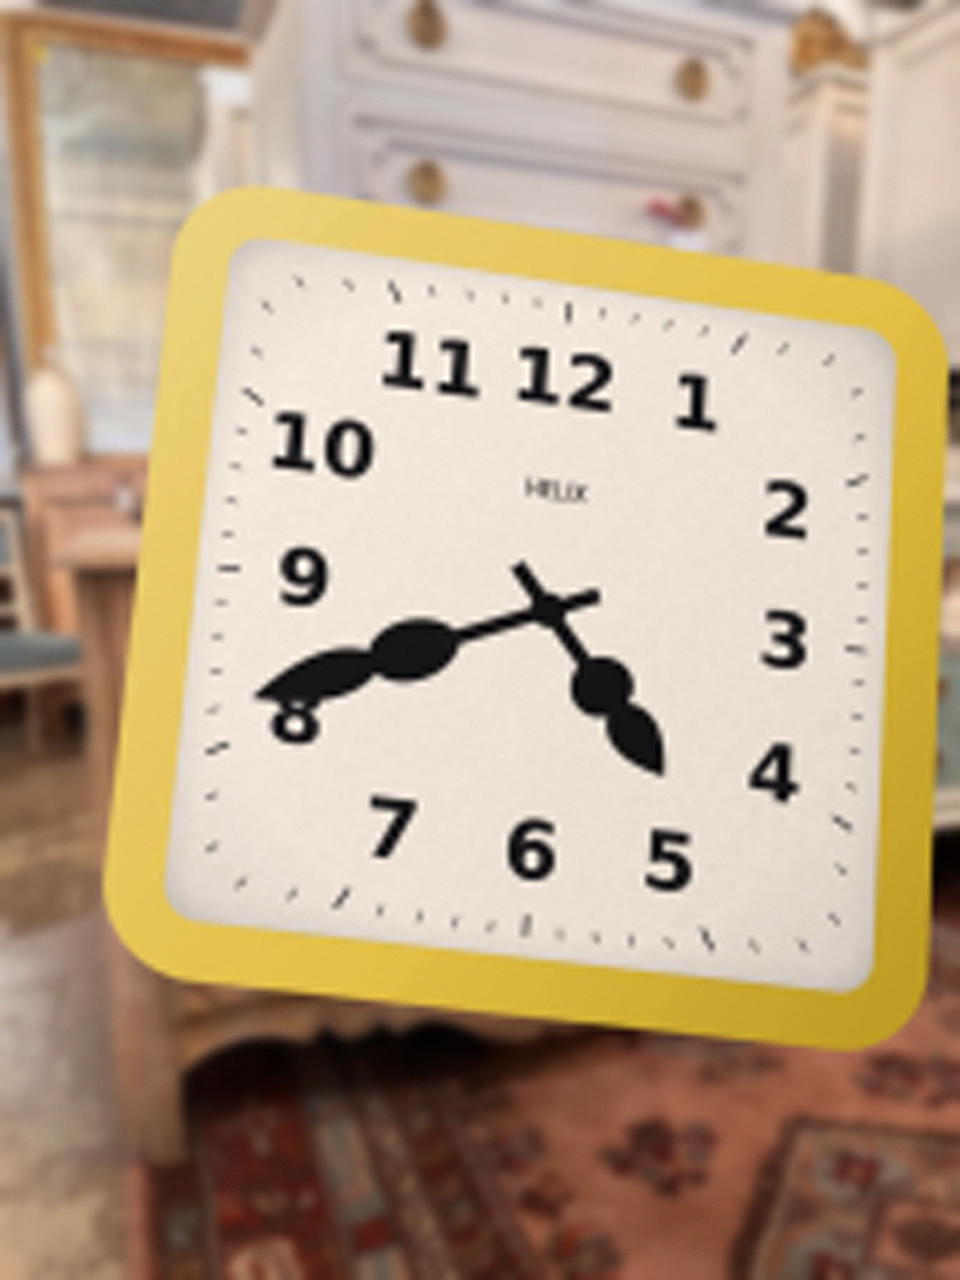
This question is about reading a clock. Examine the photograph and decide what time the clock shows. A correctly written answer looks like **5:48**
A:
**4:41**
